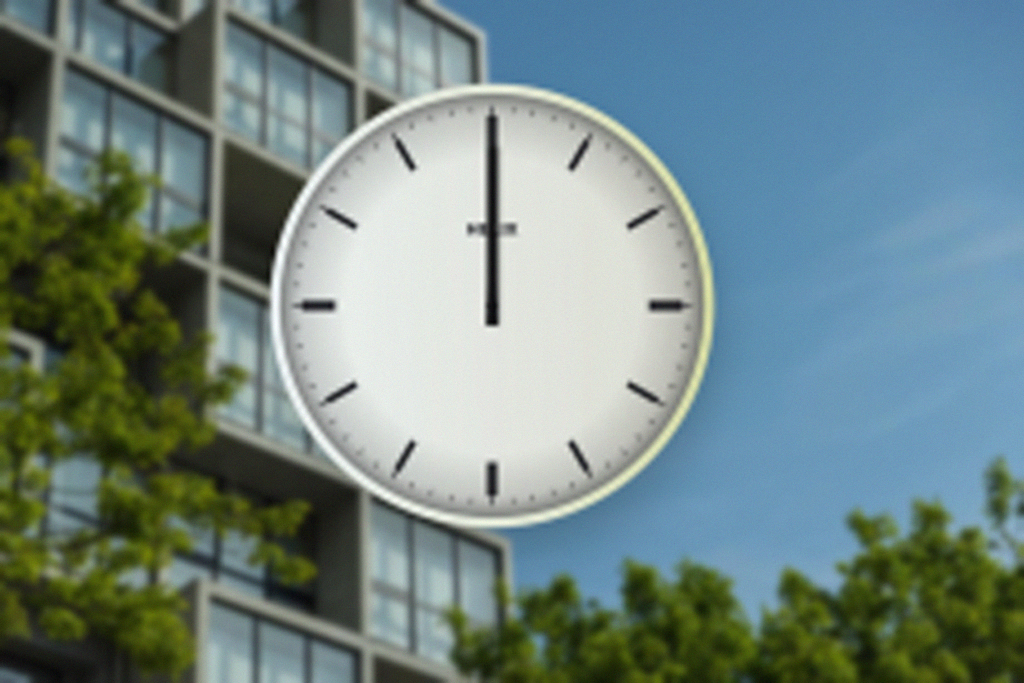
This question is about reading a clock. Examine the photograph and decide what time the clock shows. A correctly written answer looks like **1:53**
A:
**12:00**
